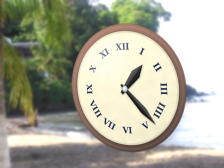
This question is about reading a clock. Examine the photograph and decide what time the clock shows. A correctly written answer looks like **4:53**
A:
**1:23**
